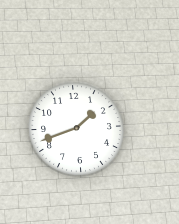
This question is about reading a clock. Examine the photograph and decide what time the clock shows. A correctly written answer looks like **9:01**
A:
**1:42**
